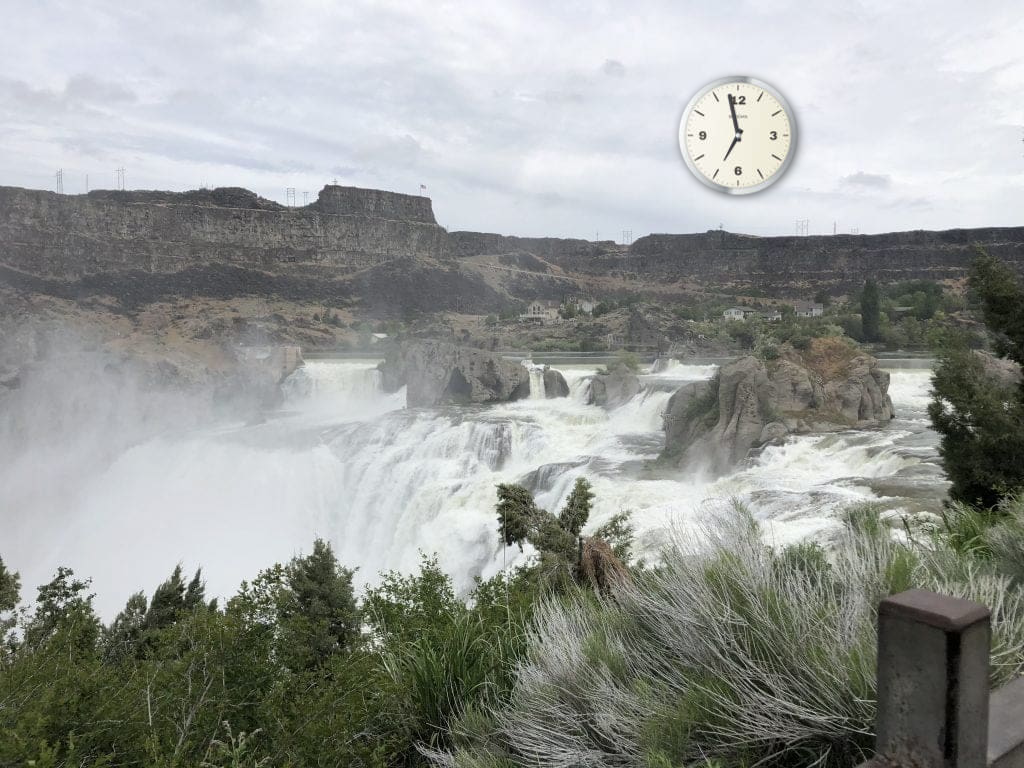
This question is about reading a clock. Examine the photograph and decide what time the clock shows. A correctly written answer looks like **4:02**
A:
**6:58**
